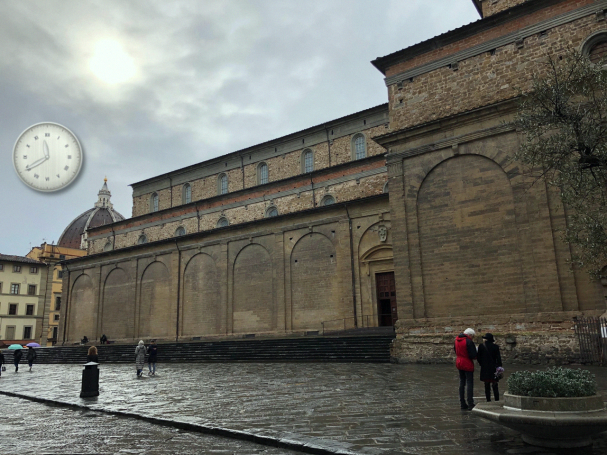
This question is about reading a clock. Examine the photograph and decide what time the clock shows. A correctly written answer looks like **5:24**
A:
**11:40**
